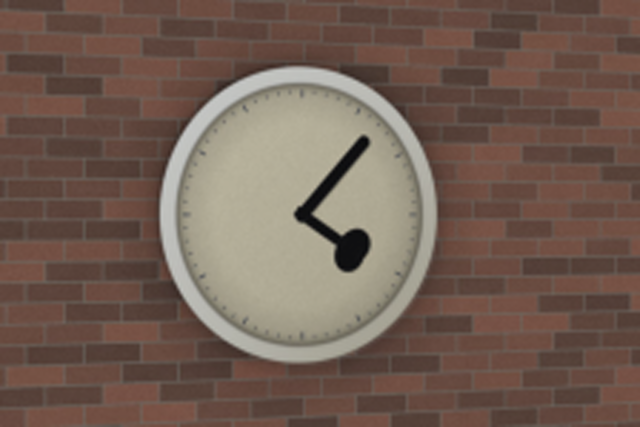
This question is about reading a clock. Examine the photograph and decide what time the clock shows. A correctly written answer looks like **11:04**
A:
**4:07**
